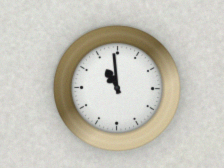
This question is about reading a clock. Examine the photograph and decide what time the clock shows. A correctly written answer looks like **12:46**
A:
**10:59**
